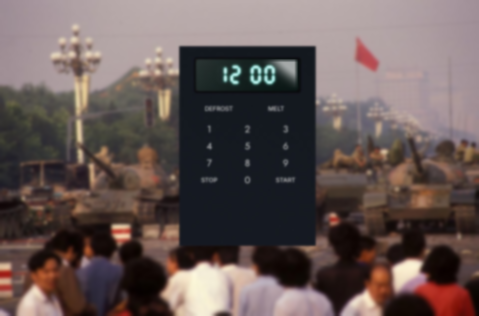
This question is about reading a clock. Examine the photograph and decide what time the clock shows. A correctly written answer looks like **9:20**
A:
**12:00**
